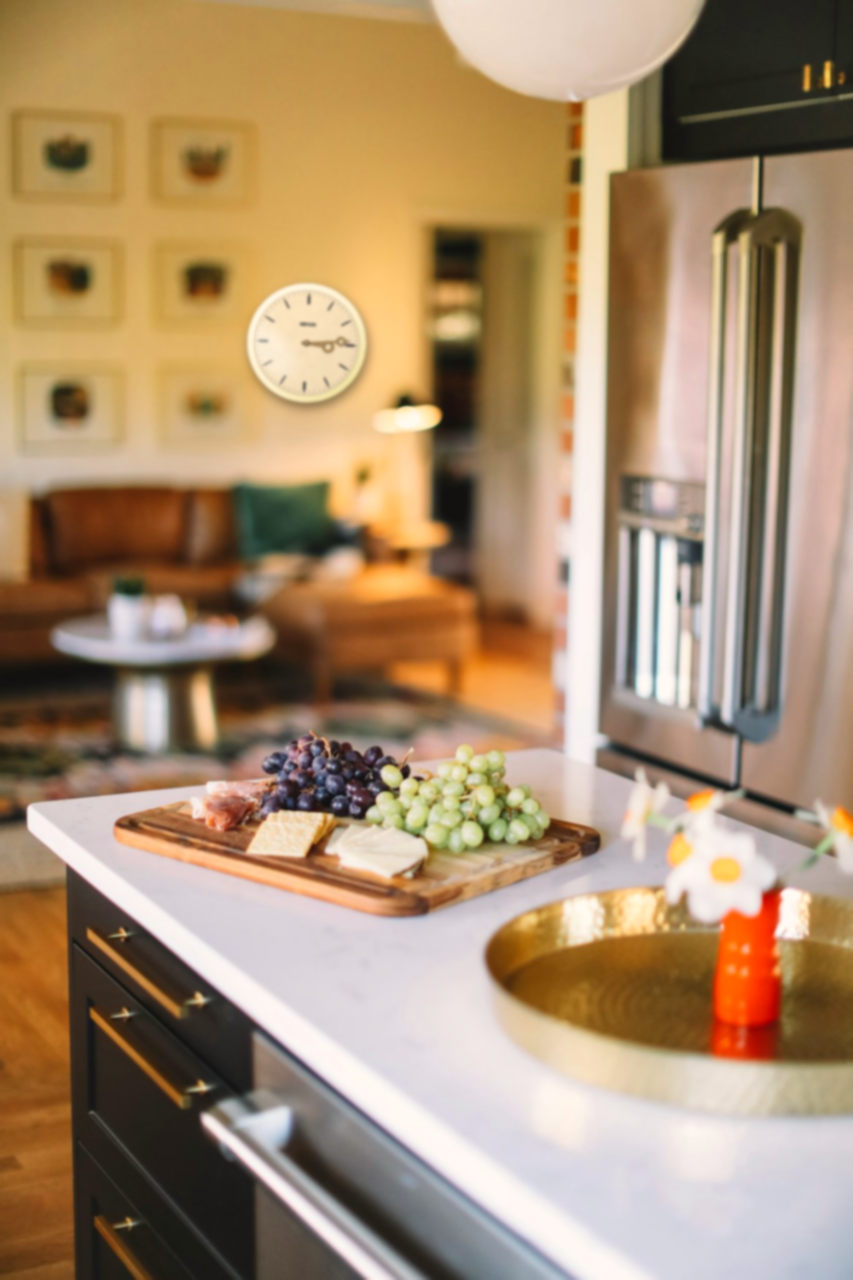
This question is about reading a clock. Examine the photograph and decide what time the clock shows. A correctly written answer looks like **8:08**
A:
**3:14**
